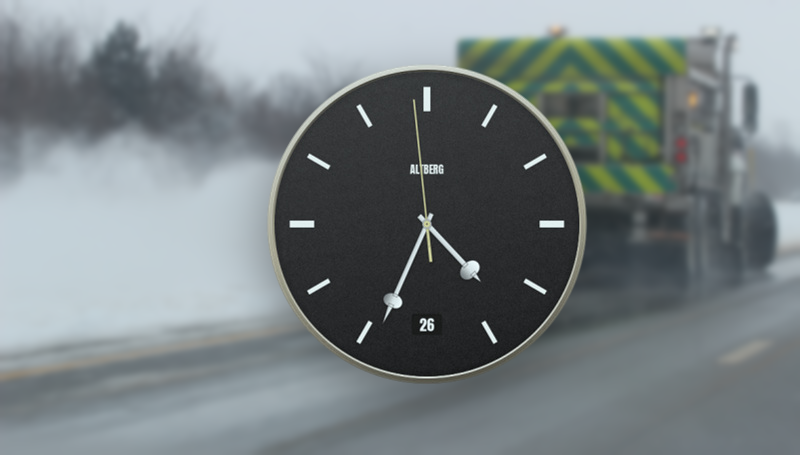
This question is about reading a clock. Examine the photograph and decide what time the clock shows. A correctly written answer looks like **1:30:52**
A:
**4:33:59**
